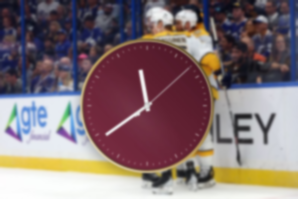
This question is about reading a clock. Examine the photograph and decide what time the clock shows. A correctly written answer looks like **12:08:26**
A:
**11:39:08**
